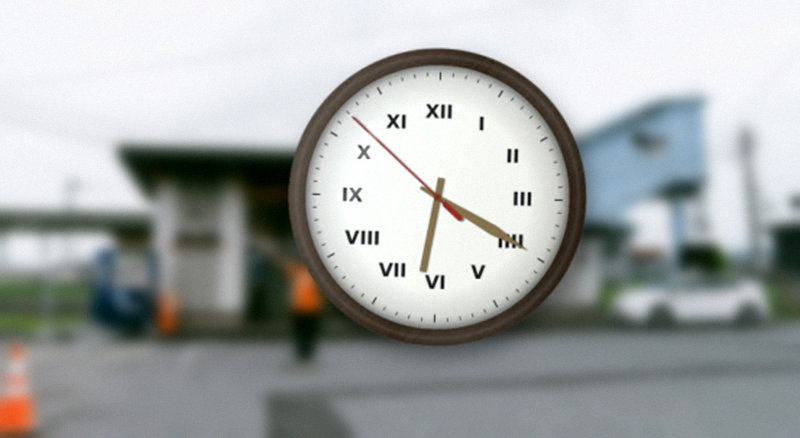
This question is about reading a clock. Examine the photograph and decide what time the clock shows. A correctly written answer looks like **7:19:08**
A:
**6:19:52**
